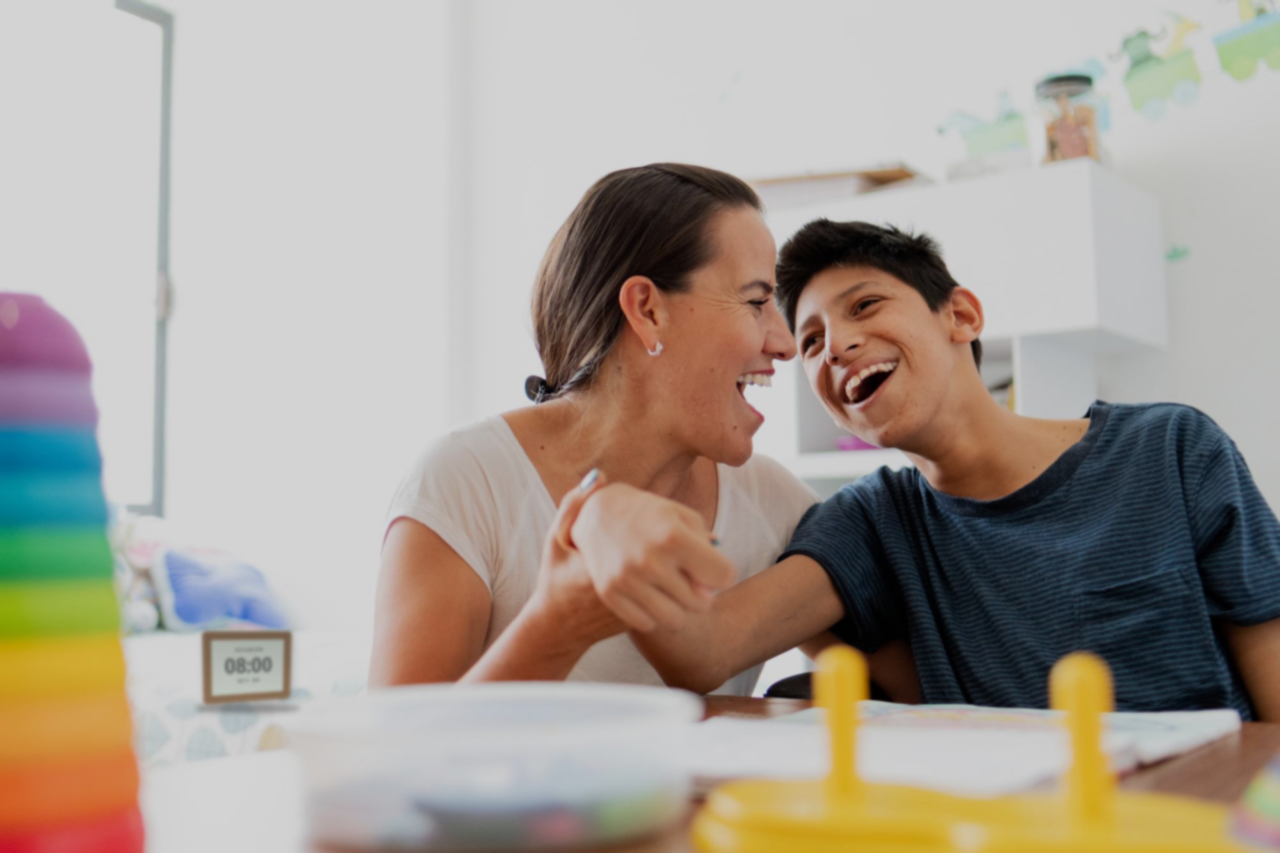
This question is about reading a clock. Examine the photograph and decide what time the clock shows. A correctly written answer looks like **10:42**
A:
**8:00**
